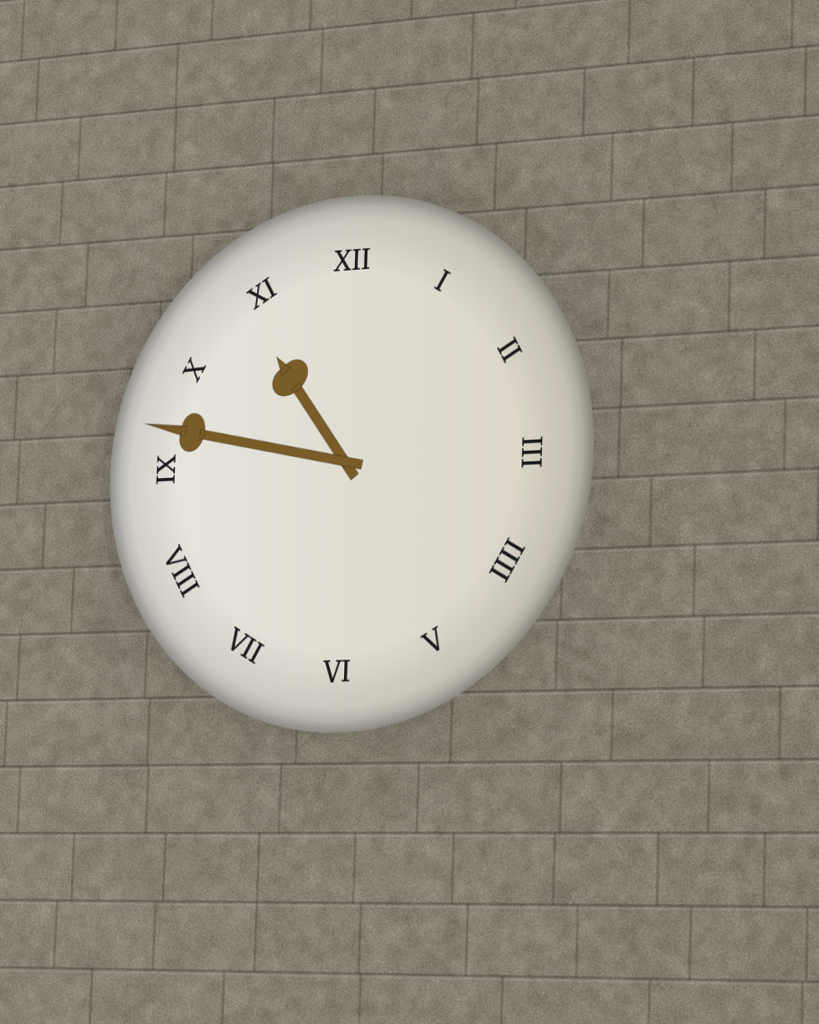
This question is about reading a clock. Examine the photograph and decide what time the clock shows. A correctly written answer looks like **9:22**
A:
**10:47**
